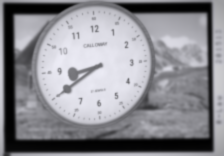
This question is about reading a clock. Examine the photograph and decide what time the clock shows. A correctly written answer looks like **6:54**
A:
**8:40**
